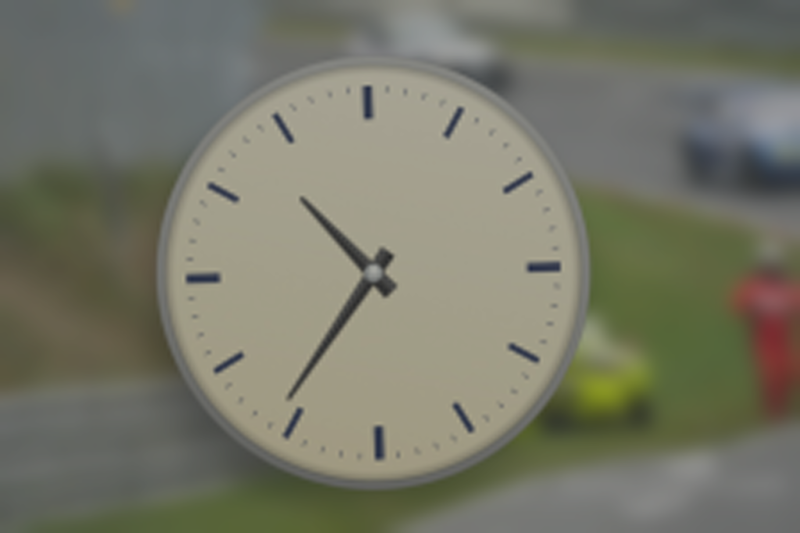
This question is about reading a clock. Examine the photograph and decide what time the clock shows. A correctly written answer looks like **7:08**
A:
**10:36**
